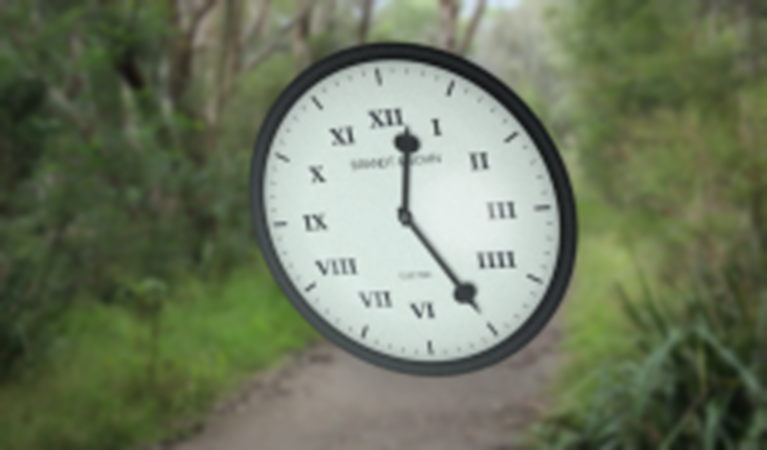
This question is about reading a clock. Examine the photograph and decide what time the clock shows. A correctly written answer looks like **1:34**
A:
**12:25**
